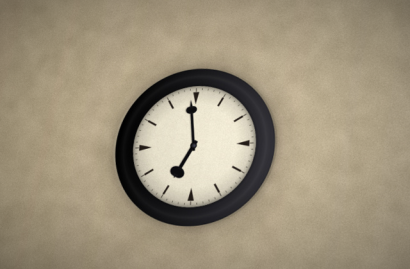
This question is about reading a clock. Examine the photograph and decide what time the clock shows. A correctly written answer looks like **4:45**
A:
**6:59**
